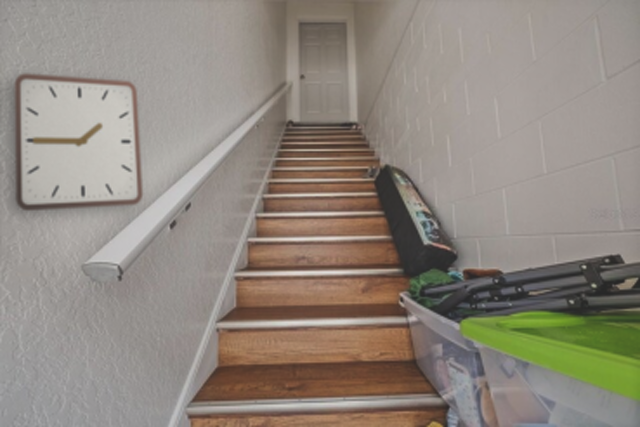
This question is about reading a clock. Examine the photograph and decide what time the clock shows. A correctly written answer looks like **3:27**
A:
**1:45**
